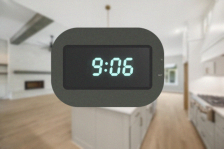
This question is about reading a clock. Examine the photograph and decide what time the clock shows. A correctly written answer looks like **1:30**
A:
**9:06**
